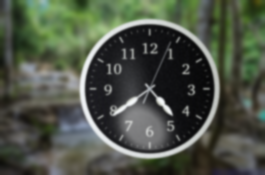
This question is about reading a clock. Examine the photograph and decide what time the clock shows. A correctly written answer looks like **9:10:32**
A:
**4:39:04**
